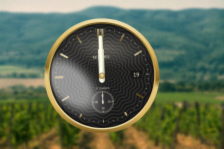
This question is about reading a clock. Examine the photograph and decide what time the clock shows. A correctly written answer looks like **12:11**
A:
**12:00**
